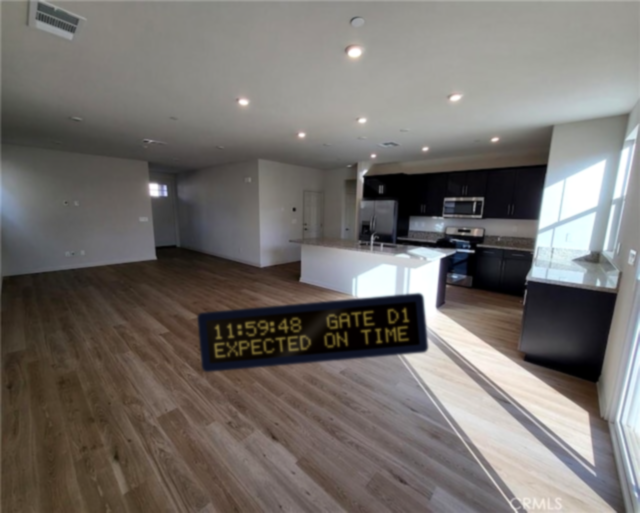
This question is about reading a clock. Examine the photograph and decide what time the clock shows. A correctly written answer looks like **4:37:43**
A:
**11:59:48**
